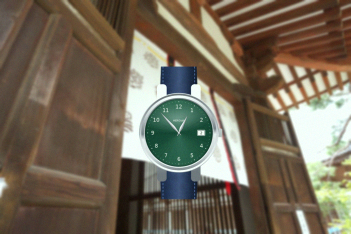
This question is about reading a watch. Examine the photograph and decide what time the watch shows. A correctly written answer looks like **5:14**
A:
**12:53**
